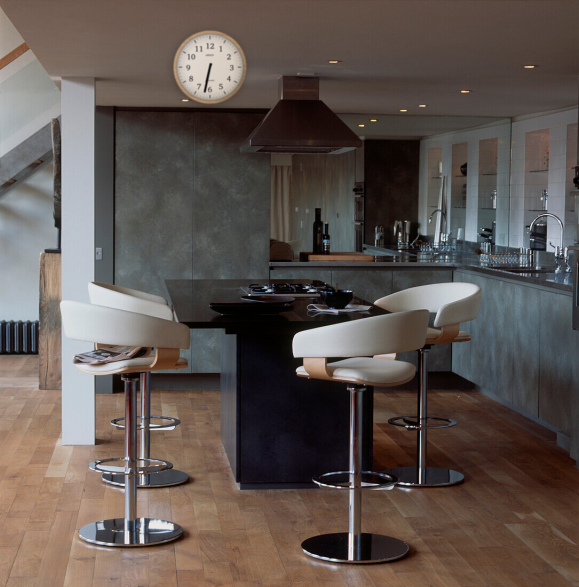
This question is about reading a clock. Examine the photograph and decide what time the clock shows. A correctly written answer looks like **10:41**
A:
**6:32**
